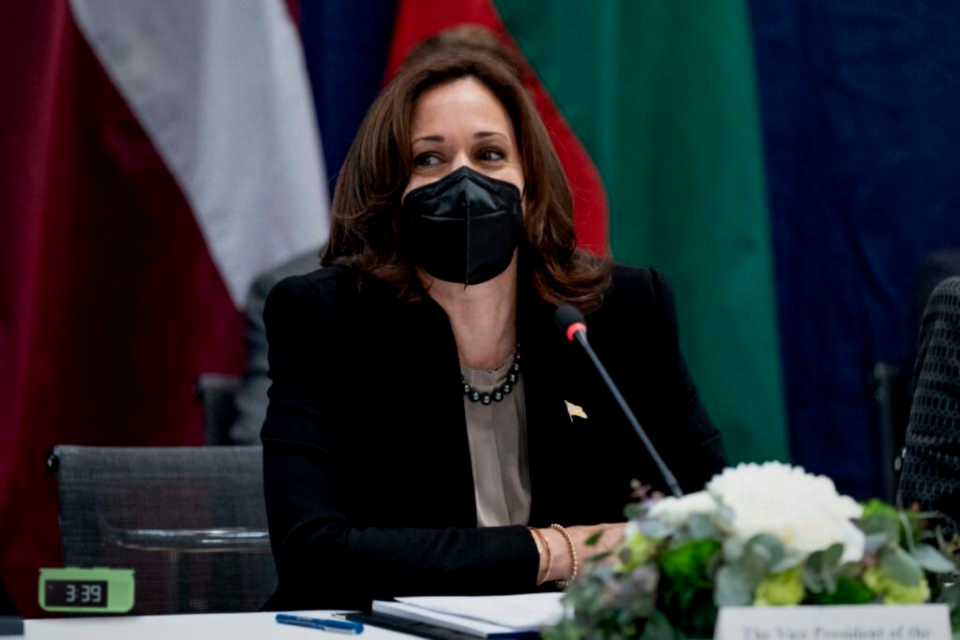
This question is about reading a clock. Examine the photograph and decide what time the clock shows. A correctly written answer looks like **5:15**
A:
**3:39**
